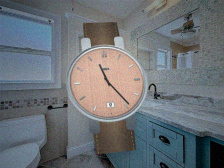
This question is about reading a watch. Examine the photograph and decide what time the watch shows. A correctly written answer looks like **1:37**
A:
**11:24**
